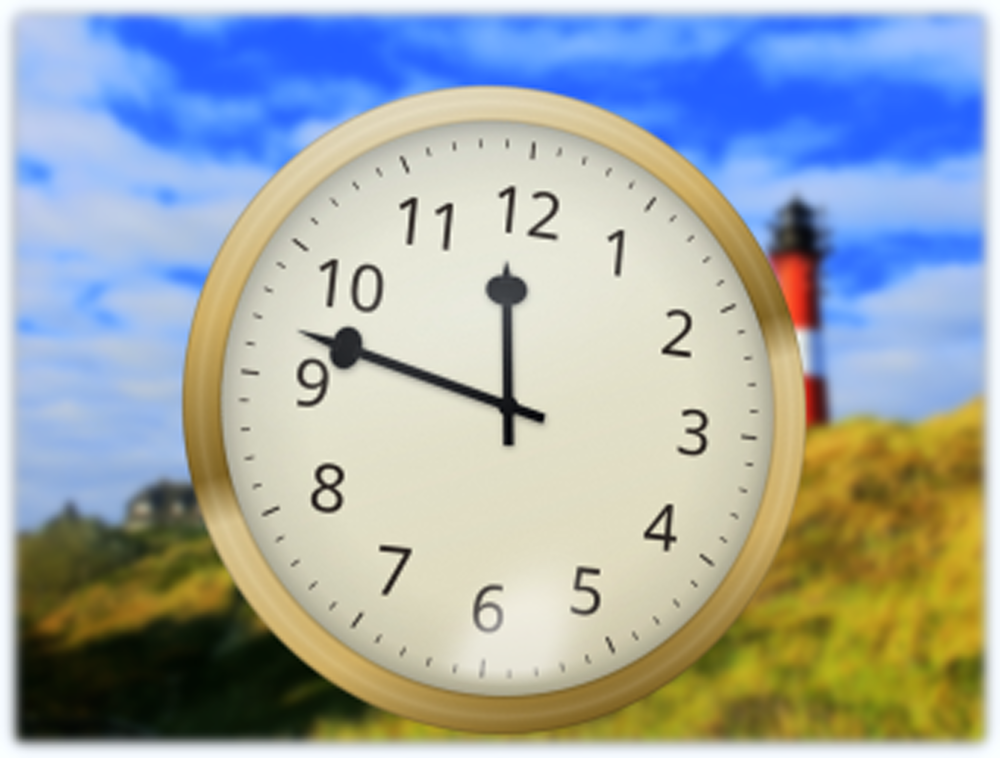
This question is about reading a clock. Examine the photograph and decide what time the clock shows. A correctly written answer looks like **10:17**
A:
**11:47**
